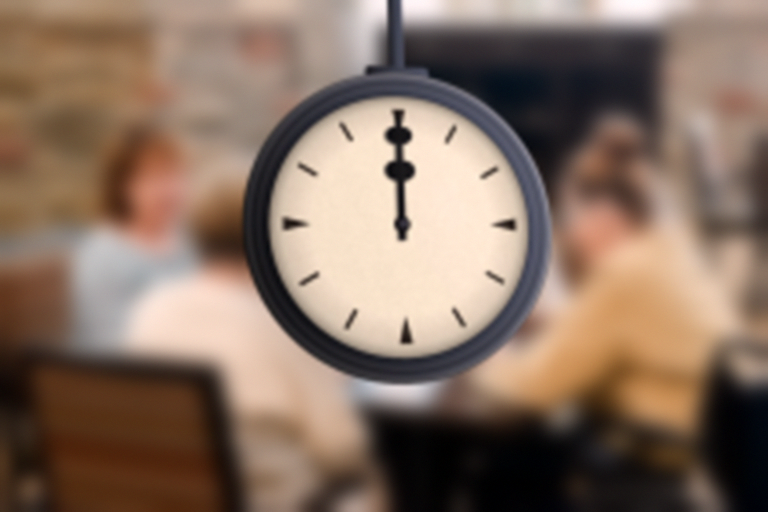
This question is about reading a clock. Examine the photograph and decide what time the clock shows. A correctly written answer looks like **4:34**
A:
**12:00**
